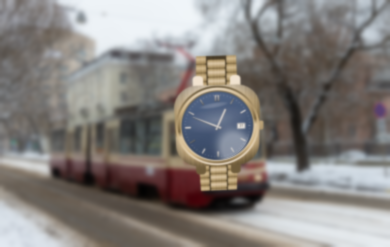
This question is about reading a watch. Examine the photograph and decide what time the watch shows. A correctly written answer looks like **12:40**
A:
**12:49**
